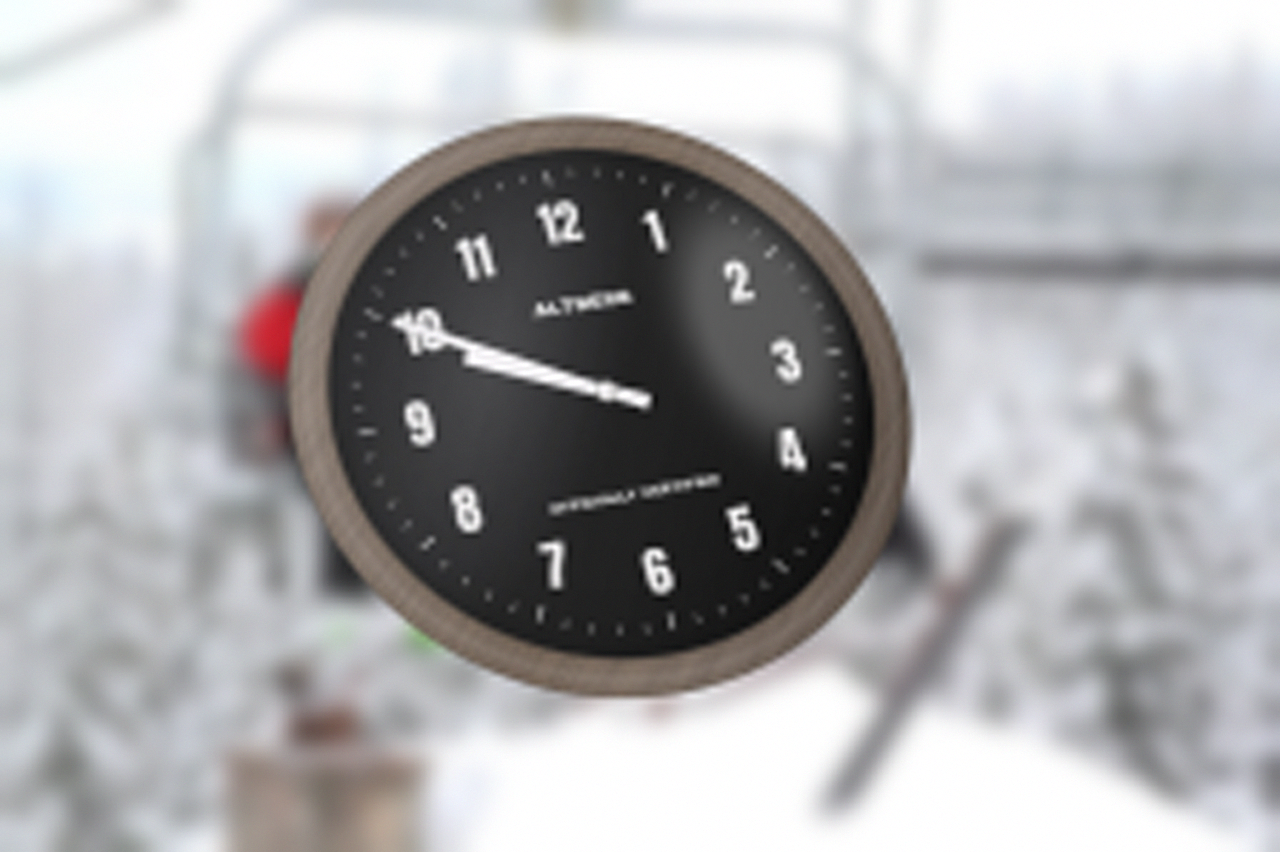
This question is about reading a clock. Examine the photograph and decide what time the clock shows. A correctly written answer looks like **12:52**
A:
**9:50**
